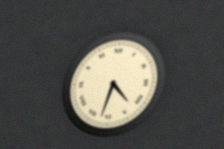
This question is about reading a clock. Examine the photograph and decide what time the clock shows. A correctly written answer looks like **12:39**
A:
**4:32**
